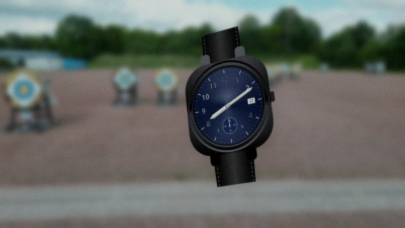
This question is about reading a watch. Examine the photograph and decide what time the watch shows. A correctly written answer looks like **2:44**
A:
**8:11**
